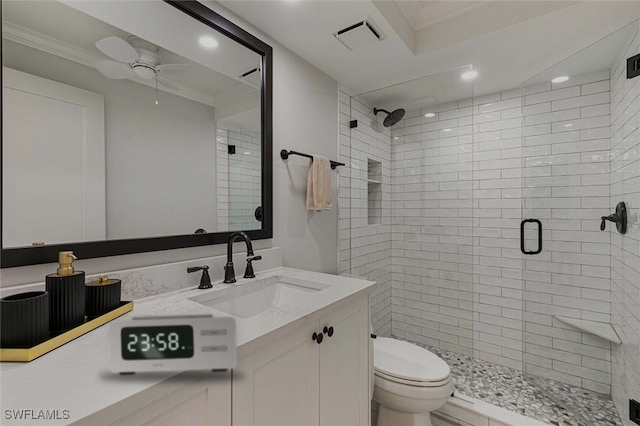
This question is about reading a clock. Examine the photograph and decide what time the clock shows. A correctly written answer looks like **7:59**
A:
**23:58**
